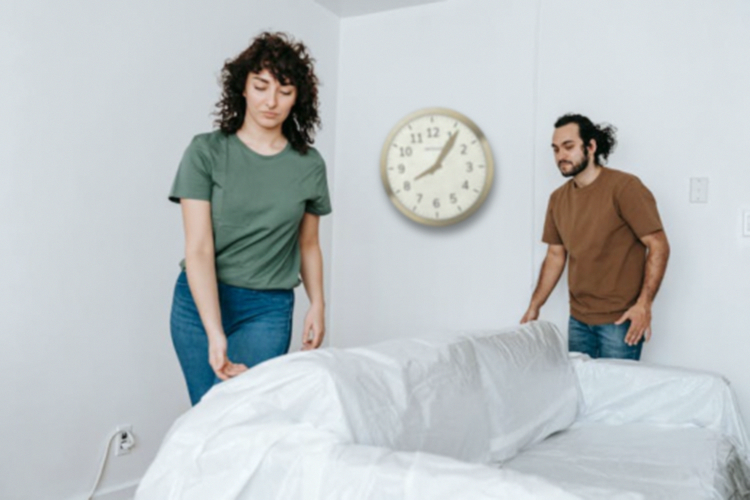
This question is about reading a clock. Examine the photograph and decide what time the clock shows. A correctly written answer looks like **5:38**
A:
**8:06**
